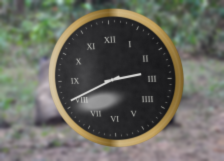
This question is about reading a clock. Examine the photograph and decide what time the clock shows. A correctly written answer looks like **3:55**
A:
**2:41**
